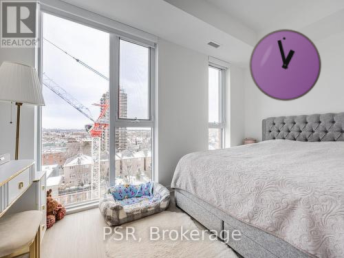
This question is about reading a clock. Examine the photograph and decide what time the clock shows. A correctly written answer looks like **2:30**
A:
**12:58**
